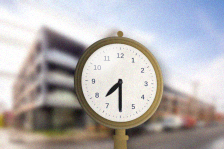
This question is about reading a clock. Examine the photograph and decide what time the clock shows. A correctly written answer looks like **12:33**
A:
**7:30**
